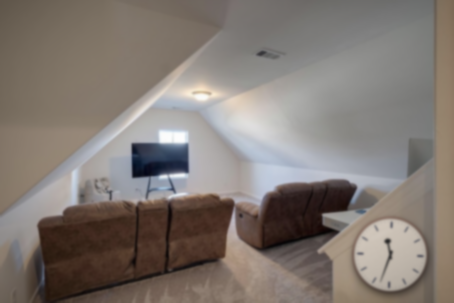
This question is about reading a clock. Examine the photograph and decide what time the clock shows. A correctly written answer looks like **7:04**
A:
**11:33**
